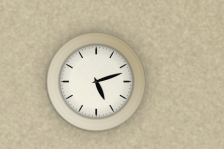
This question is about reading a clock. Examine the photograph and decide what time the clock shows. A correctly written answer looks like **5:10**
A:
**5:12**
